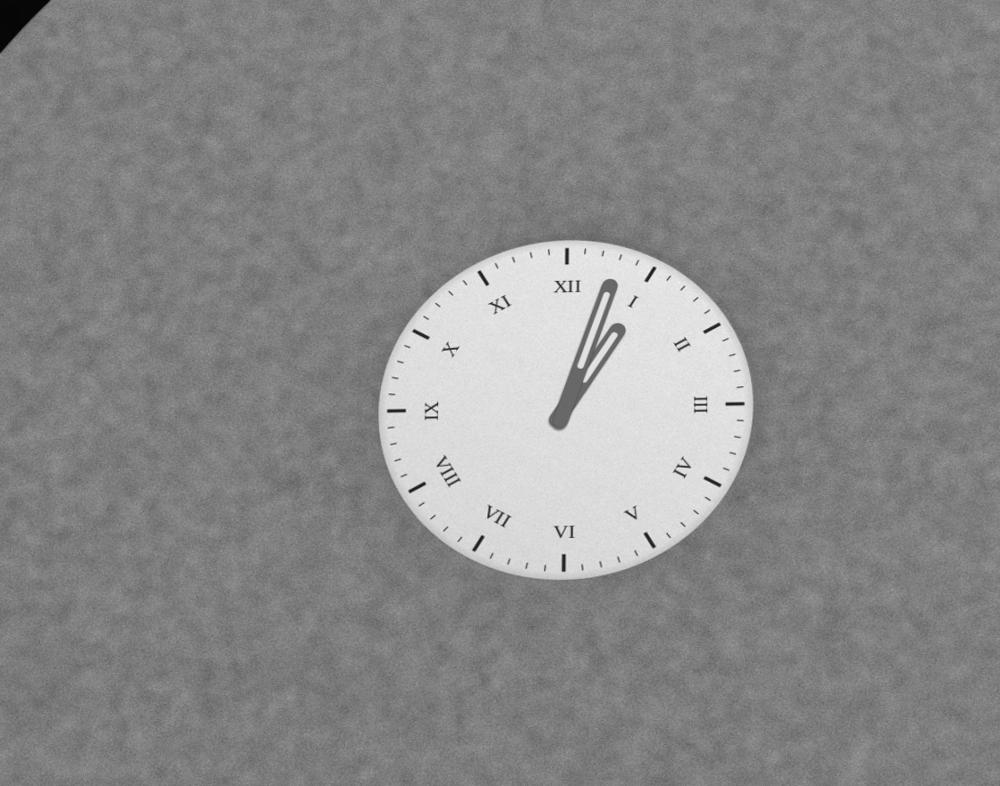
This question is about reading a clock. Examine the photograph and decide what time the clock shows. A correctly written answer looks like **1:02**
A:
**1:03**
